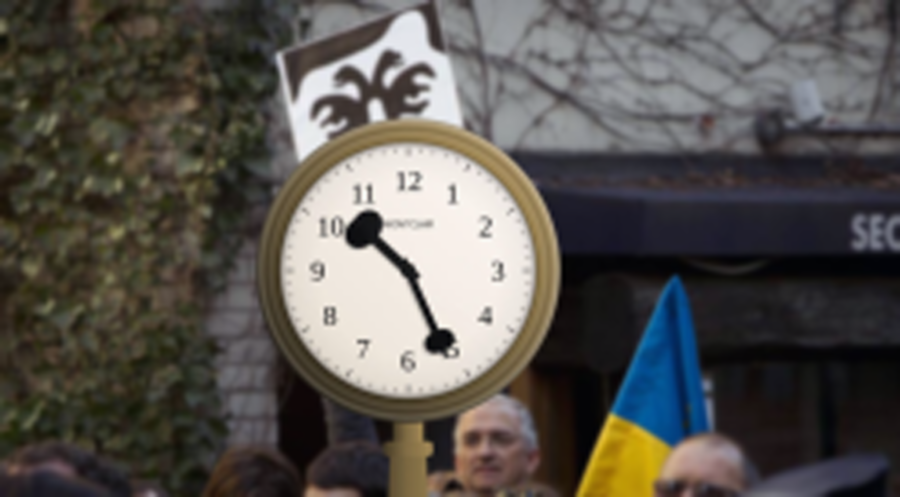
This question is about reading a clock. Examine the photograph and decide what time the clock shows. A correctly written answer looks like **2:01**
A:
**10:26**
